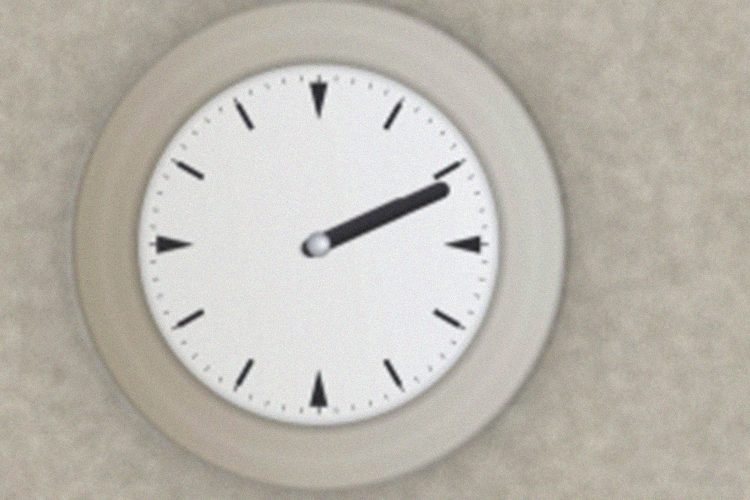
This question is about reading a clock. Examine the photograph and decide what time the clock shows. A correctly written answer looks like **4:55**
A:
**2:11**
